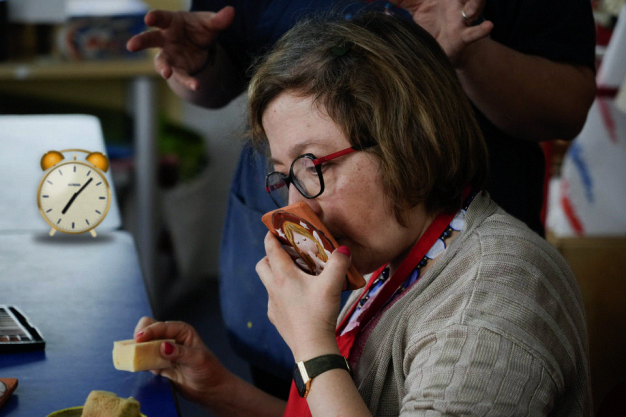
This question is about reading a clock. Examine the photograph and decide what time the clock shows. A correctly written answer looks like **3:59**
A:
**7:07**
